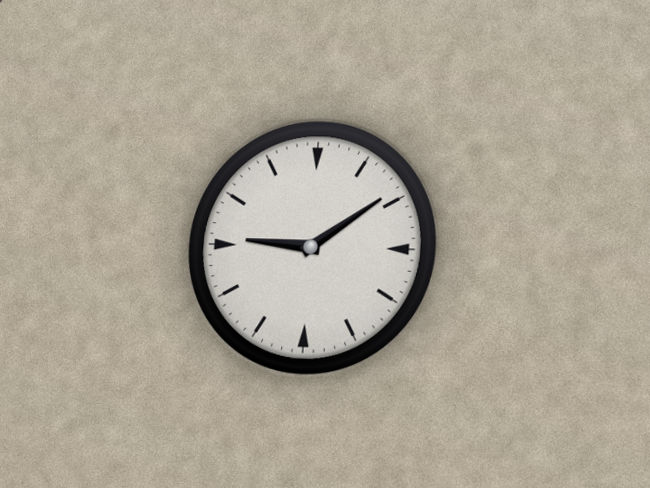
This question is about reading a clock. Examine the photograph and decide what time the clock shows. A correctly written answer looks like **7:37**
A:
**9:09**
